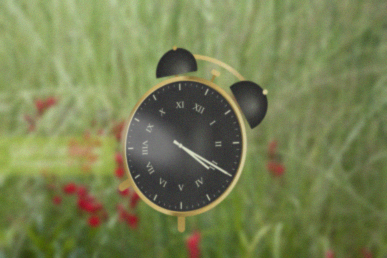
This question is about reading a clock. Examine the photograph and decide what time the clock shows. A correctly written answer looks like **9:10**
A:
**3:15**
